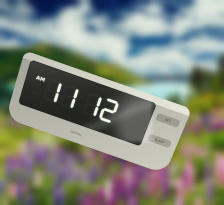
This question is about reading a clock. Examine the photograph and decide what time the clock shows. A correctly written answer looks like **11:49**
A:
**11:12**
